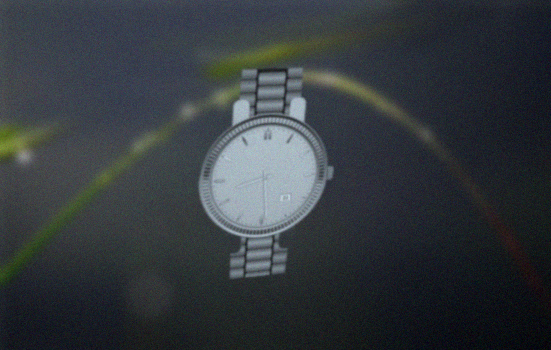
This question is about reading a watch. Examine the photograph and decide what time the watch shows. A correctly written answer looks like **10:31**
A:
**8:29**
